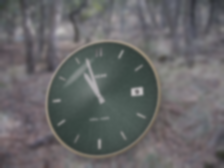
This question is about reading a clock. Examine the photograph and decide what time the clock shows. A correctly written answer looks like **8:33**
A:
**10:57**
